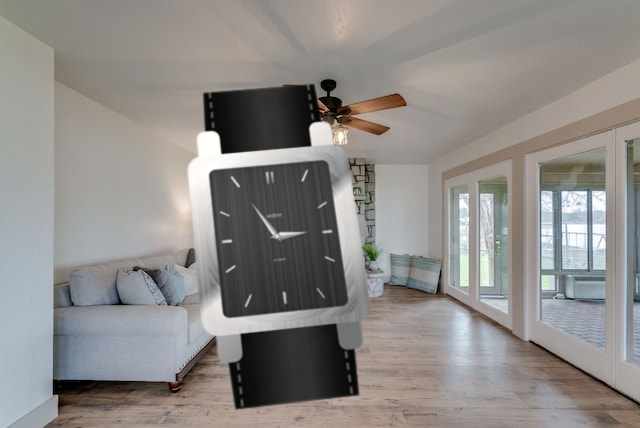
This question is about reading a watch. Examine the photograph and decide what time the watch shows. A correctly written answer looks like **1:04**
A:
**2:55**
